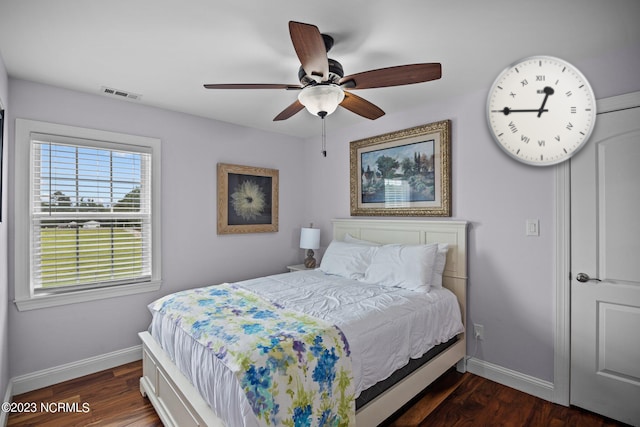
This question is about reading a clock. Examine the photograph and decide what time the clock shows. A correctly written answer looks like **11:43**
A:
**12:45**
